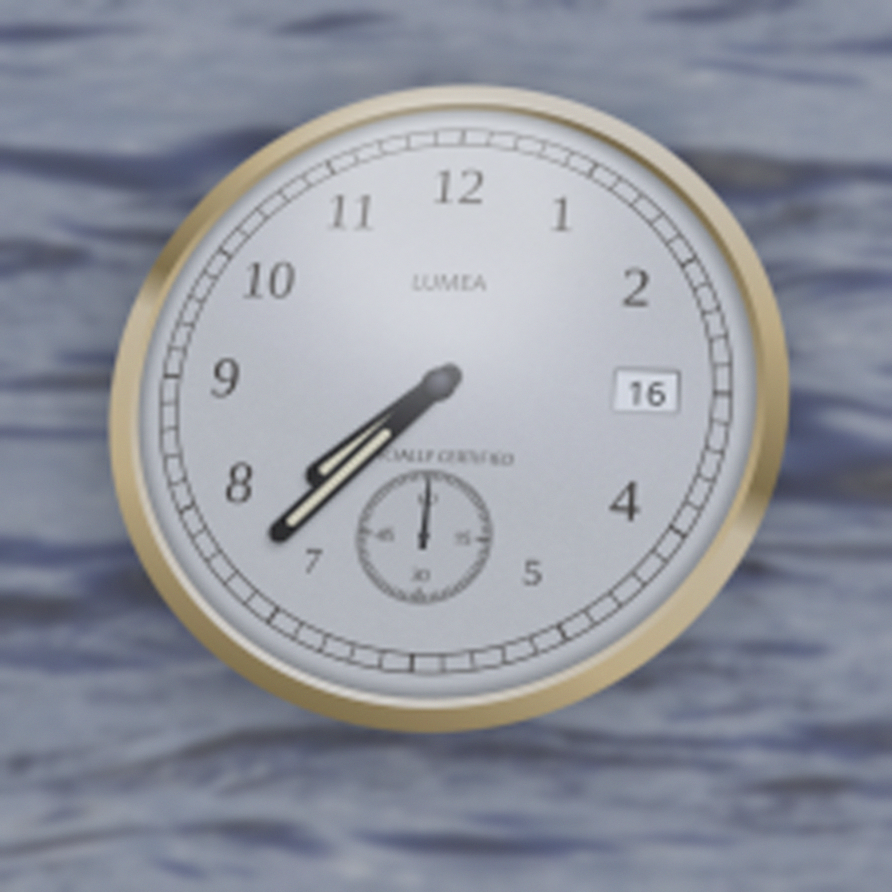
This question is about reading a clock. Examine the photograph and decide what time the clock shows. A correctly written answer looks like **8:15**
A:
**7:37**
